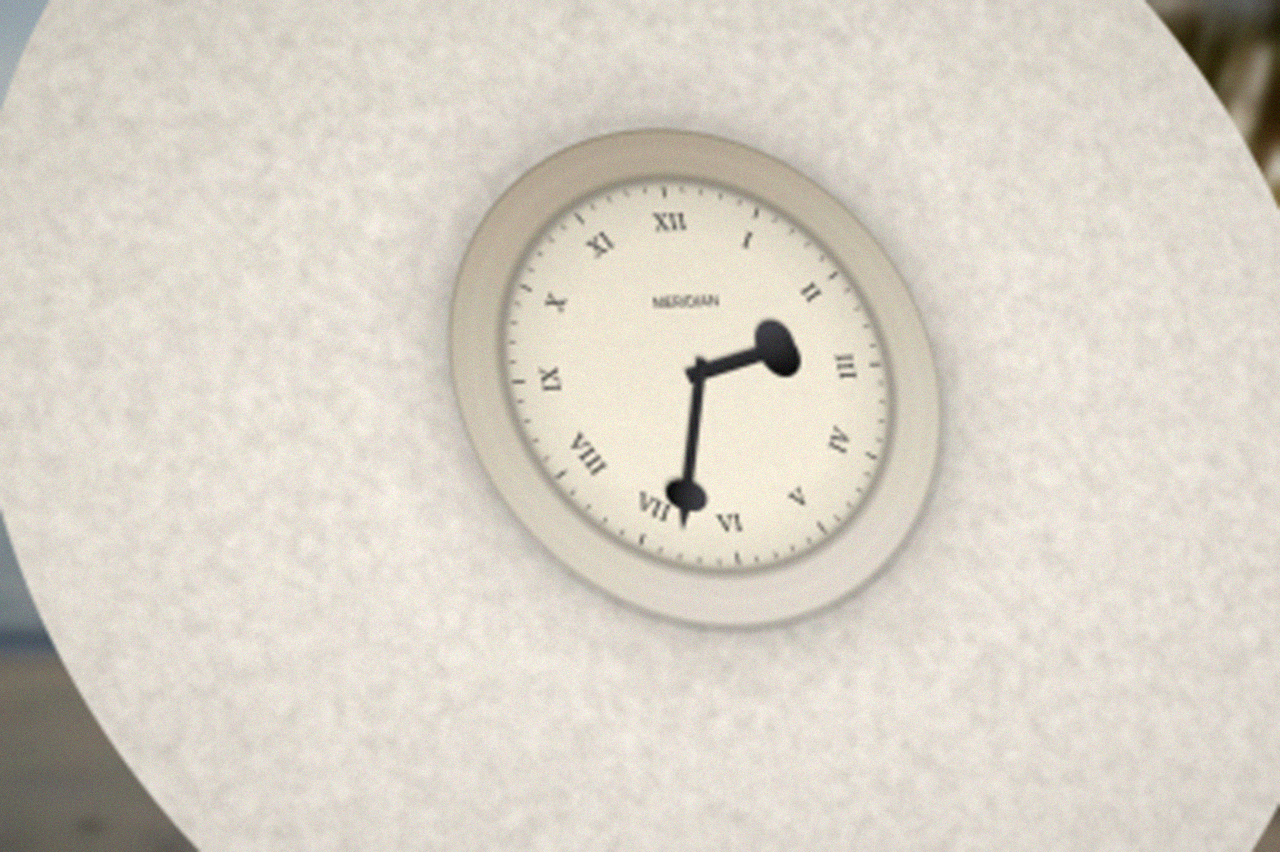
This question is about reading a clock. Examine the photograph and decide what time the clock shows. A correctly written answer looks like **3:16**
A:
**2:33**
